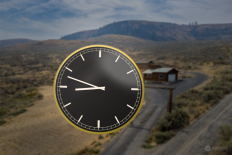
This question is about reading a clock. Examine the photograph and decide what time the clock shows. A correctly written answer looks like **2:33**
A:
**8:48**
